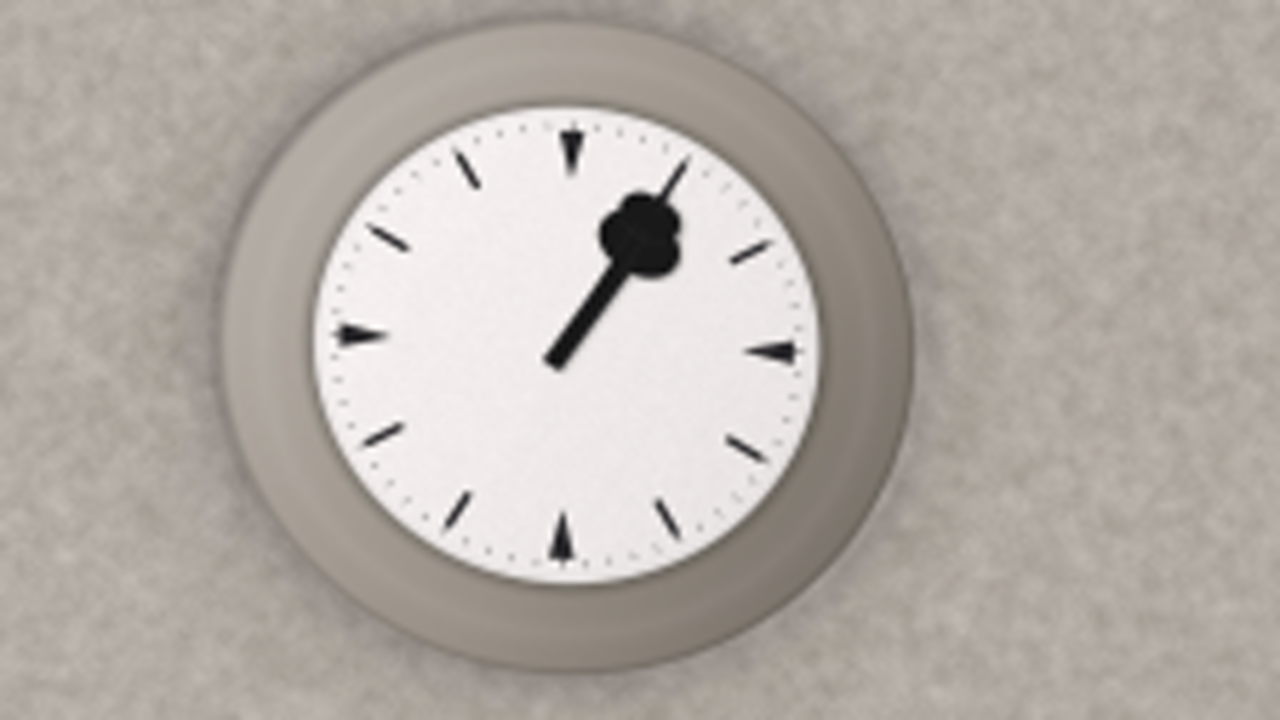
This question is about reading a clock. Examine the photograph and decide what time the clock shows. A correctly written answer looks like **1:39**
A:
**1:05**
